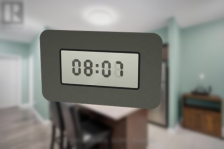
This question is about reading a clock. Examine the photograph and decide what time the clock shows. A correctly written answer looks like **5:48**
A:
**8:07**
